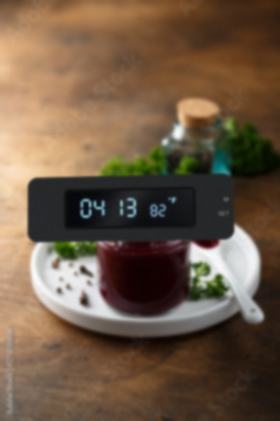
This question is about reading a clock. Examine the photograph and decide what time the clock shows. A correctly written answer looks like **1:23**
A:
**4:13**
